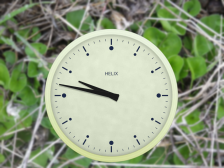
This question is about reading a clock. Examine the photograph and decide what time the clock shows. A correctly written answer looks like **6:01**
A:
**9:47**
